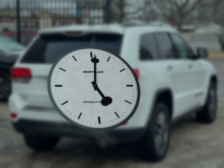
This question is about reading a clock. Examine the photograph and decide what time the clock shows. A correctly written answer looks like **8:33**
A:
**5:01**
